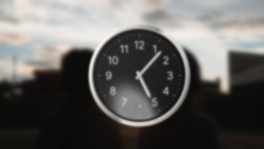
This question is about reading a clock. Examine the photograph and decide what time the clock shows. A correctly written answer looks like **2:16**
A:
**5:07**
